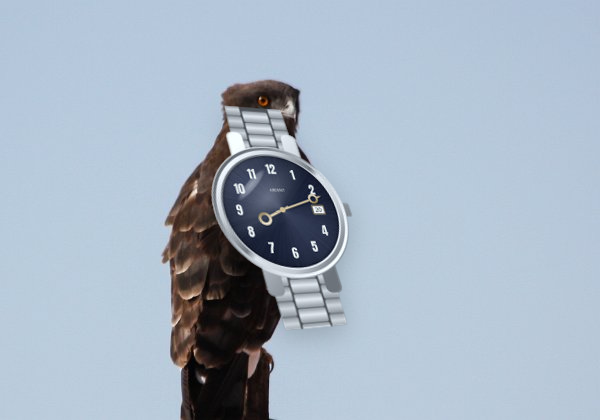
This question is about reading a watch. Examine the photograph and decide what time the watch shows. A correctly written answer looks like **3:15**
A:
**8:12**
